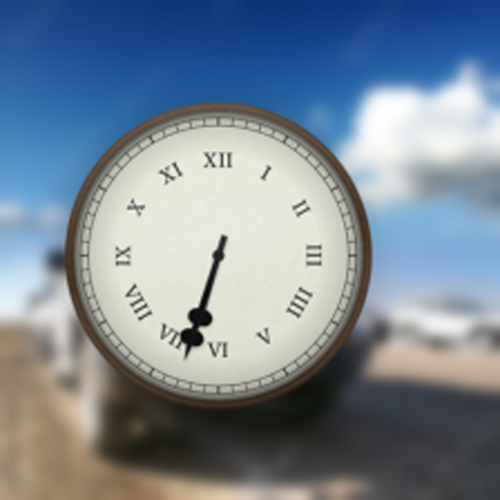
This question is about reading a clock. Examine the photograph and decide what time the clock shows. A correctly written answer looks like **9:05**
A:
**6:33**
